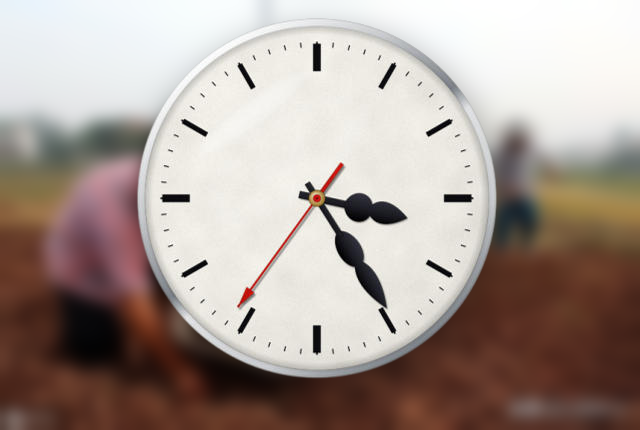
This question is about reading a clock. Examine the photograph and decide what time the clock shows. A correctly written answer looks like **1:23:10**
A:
**3:24:36**
